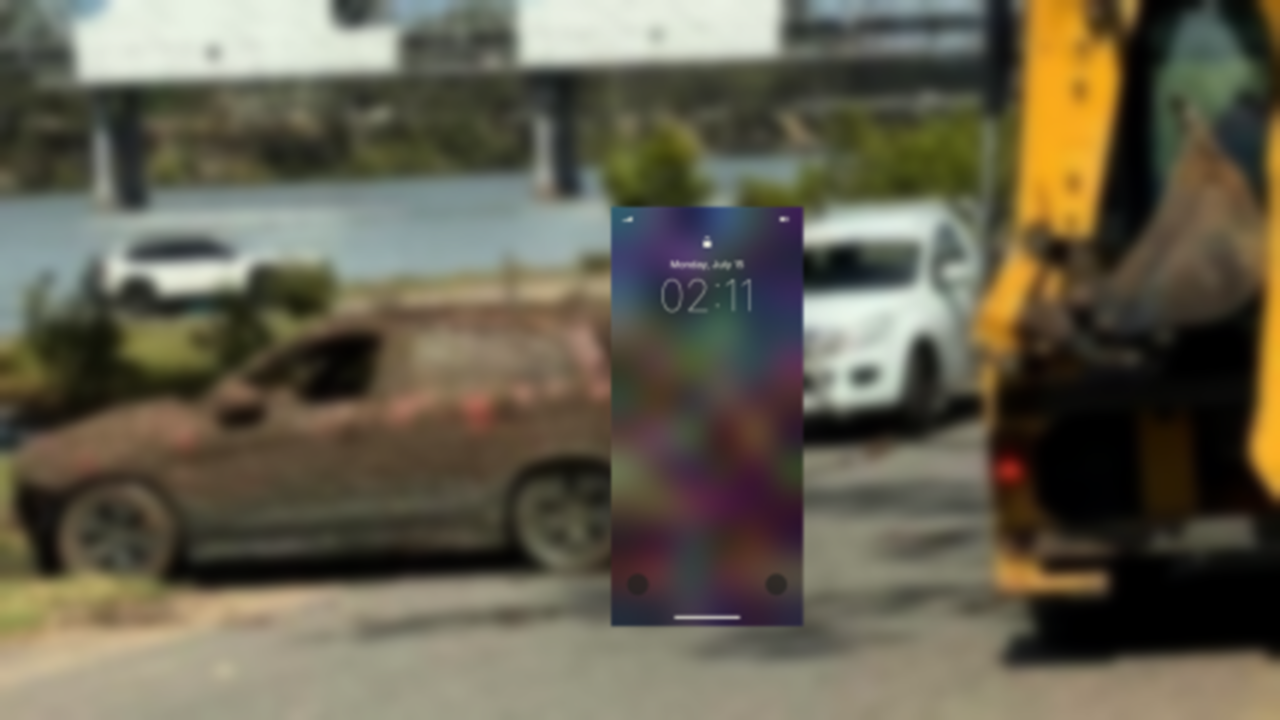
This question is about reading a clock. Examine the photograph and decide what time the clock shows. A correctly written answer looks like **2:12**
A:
**2:11**
